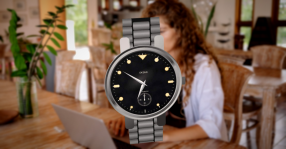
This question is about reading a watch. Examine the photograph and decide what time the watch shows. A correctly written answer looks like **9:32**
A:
**6:51**
